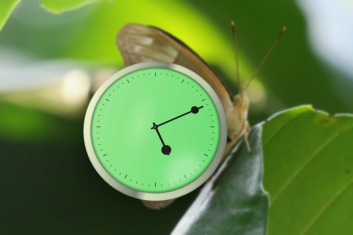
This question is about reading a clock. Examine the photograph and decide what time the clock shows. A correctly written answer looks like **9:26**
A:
**5:11**
